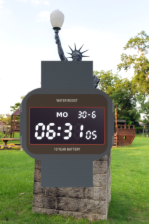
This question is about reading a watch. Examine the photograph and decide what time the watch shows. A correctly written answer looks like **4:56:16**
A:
**6:31:05**
